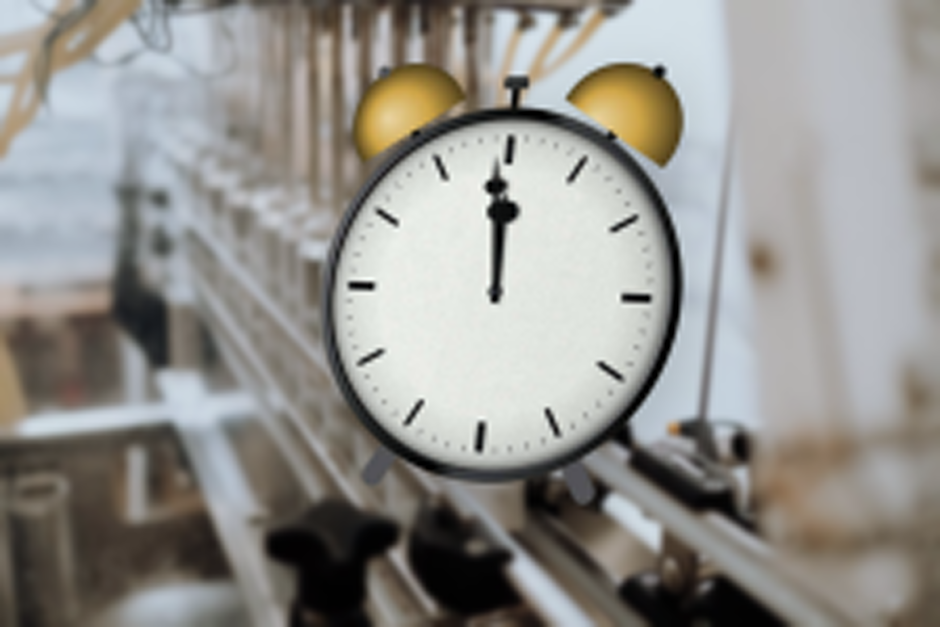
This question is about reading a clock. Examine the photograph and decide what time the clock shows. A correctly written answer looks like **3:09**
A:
**11:59**
